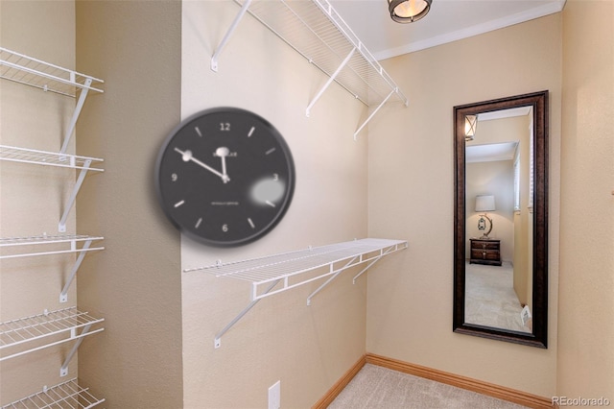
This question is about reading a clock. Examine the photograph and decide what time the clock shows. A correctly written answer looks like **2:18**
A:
**11:50**
